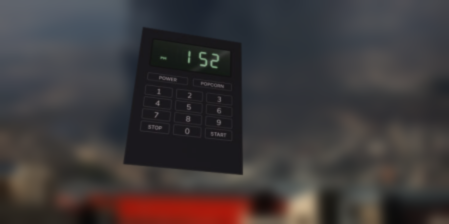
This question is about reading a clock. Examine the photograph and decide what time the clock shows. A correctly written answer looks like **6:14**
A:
**1:52**
